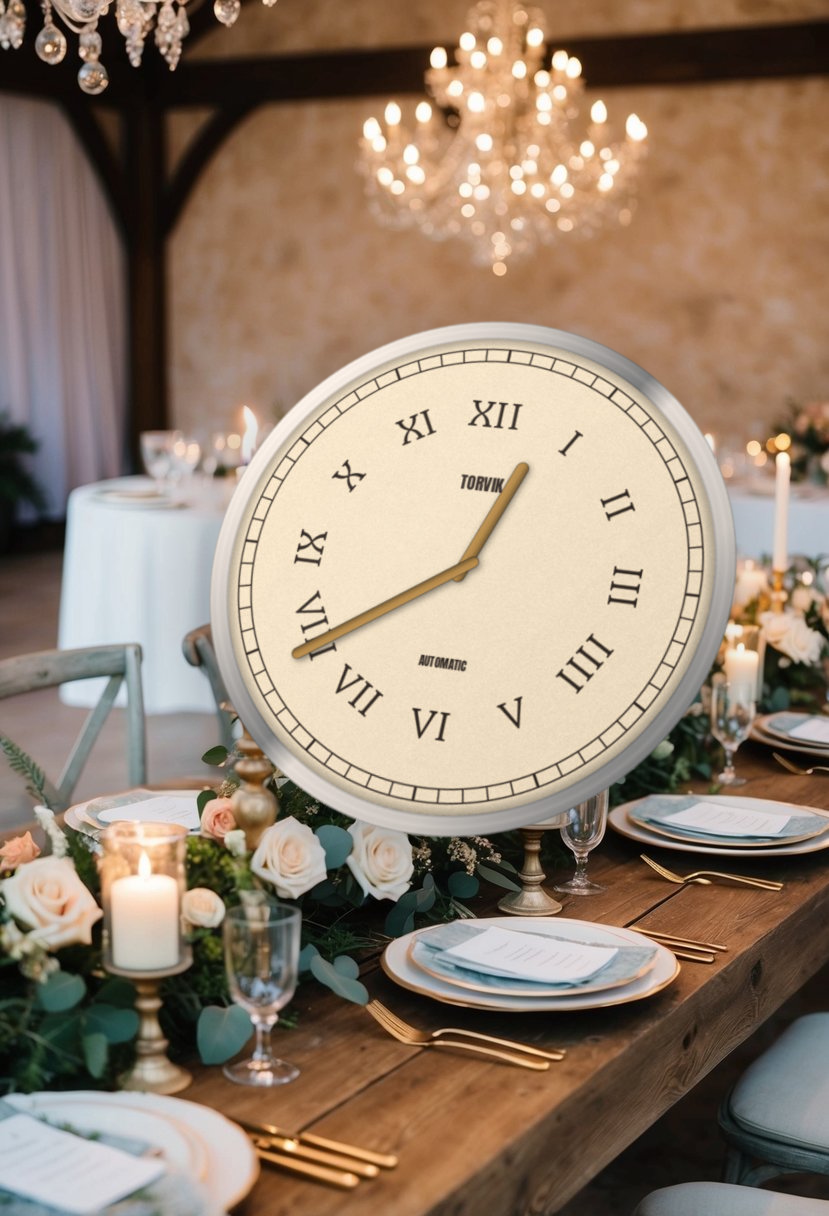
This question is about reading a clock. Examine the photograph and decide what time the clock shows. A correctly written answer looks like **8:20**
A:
**12:39**
